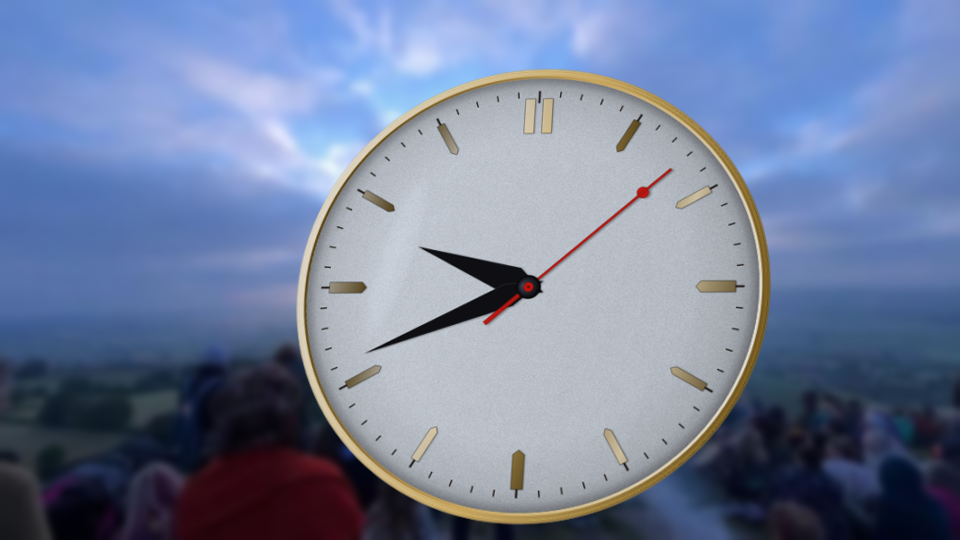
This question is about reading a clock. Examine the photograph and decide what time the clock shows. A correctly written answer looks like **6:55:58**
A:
**9:41:08**
